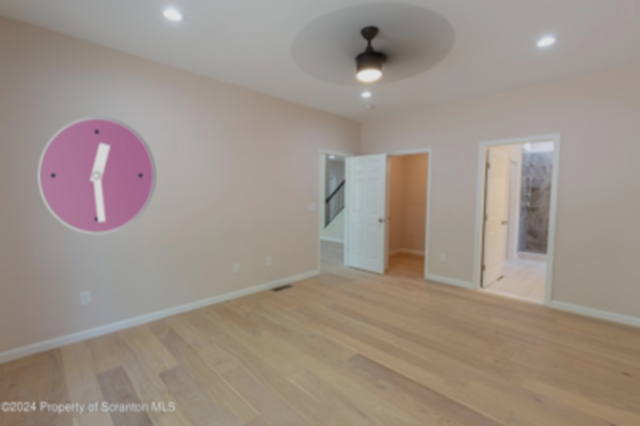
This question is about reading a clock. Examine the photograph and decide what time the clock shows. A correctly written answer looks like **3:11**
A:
**12:29**
